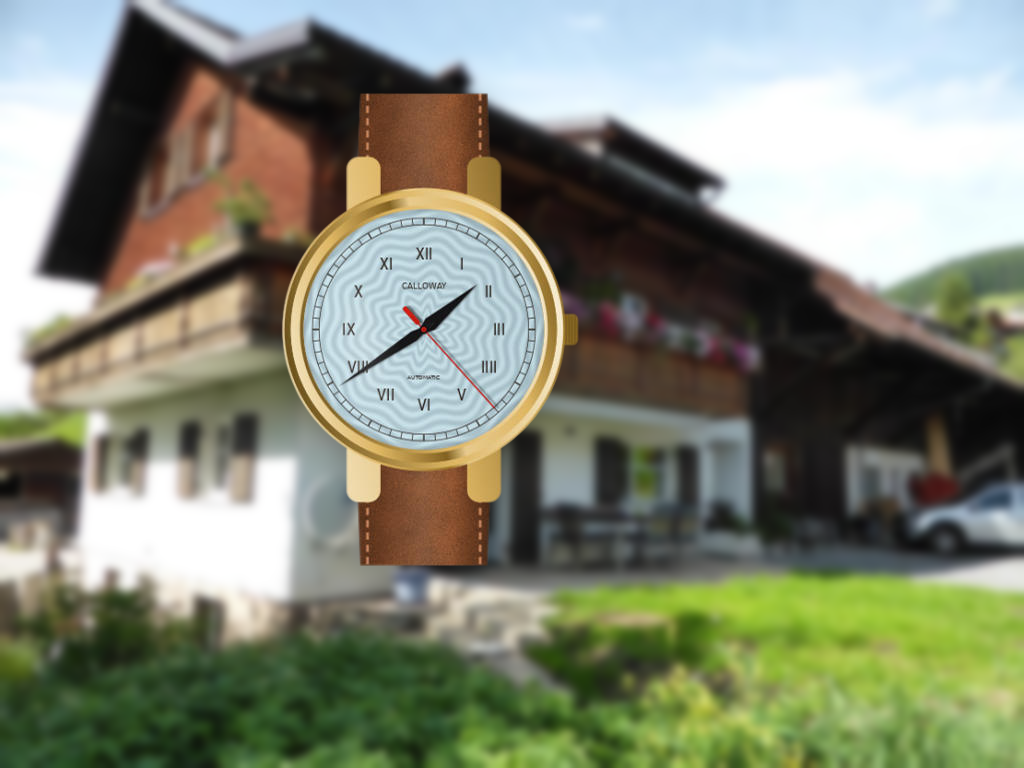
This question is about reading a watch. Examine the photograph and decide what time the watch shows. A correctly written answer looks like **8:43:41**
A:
**1:39:23**
